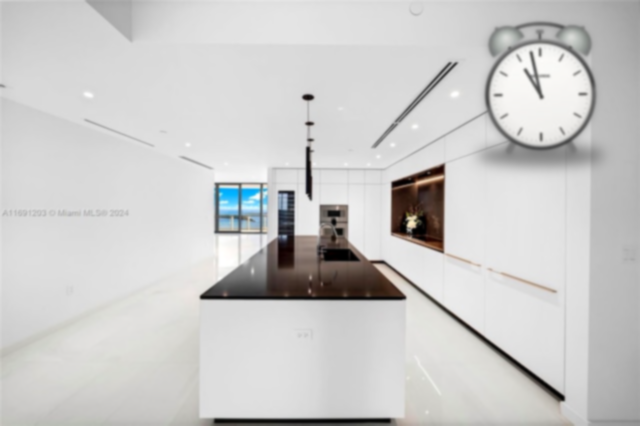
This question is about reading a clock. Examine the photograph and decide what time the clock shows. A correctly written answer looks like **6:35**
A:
**10:58**
